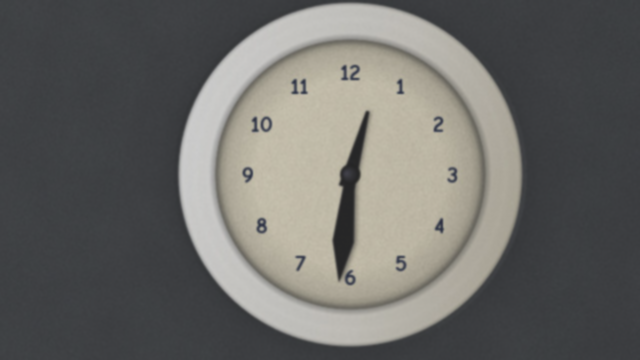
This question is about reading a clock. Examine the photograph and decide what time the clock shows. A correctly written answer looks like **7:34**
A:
**12:31**
